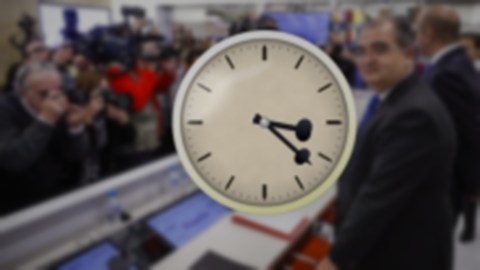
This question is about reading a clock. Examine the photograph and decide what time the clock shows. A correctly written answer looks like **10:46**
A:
**3:22**
